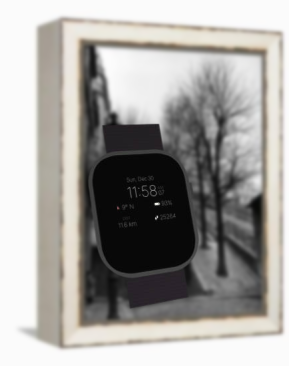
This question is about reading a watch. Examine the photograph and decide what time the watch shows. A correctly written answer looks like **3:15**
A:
**11:58**
